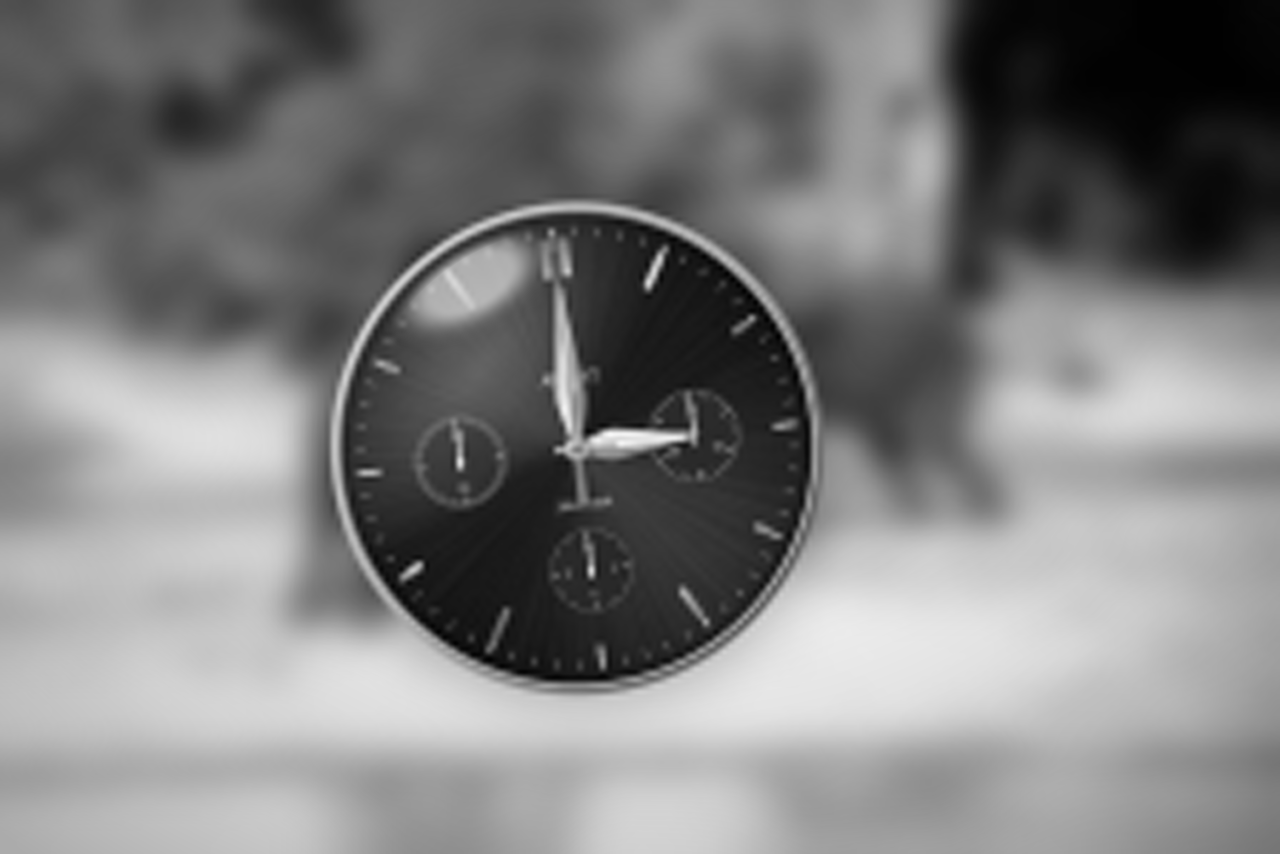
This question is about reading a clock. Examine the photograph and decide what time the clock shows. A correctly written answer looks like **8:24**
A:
**3:00**
